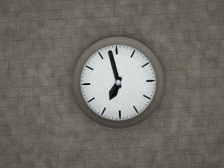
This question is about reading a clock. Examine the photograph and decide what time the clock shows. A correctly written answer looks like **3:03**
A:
**6:58**
